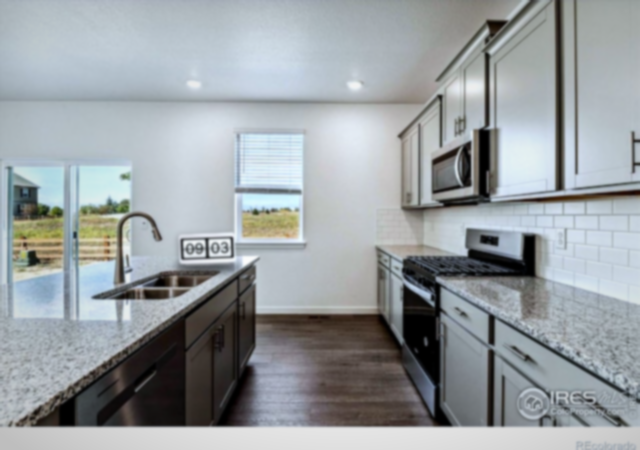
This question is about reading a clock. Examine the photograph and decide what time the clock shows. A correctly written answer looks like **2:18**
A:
**9:03**
